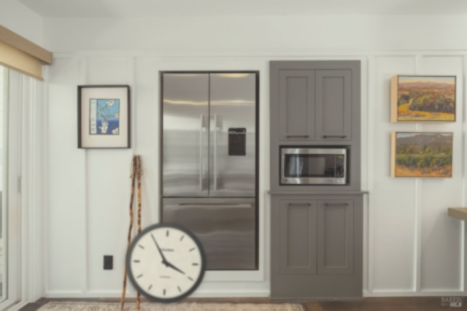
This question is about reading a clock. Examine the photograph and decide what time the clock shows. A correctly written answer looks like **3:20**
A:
**3:55**
